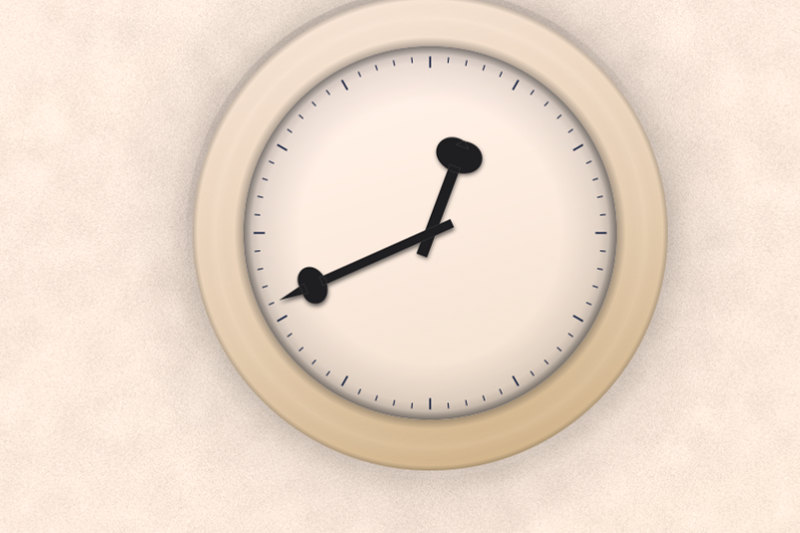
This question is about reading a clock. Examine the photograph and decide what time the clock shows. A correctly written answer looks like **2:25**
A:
**12:41**
